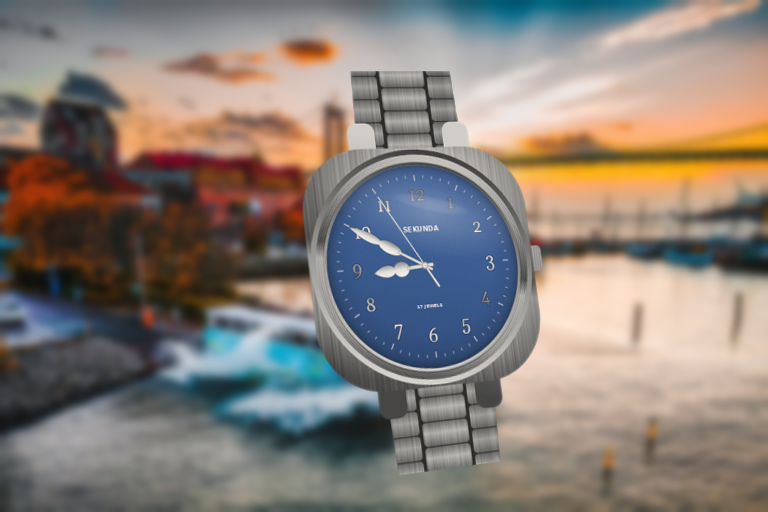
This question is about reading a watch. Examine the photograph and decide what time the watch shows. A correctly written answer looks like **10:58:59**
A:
**8:49:55**
